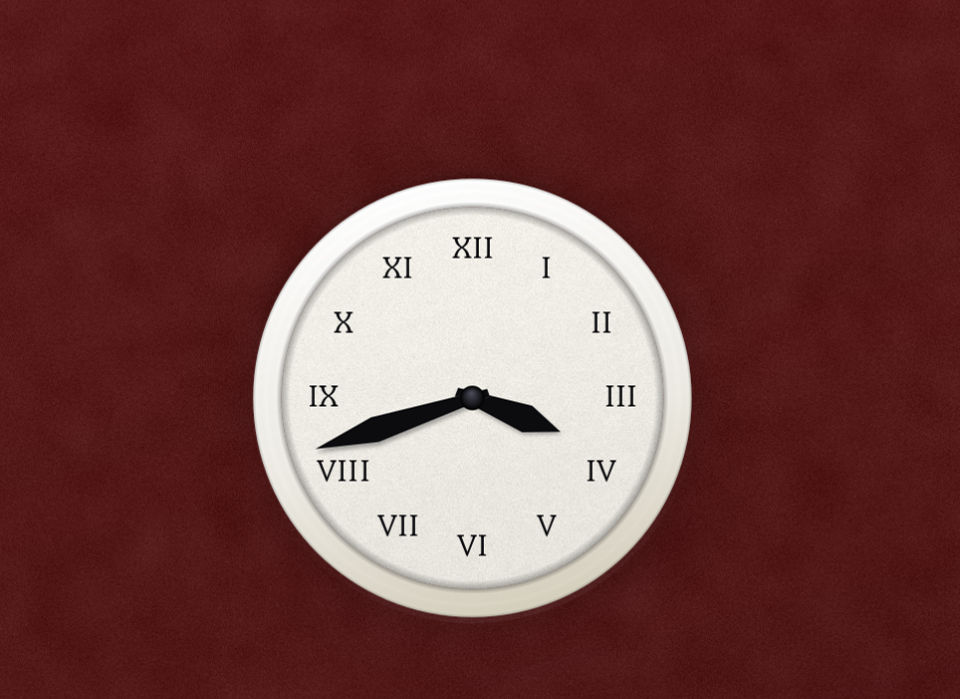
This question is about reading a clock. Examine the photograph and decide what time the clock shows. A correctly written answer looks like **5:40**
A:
**3:42**
